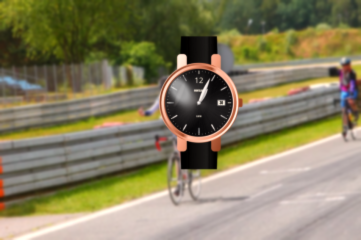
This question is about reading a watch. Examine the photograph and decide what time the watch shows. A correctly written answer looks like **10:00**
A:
**1:04**
